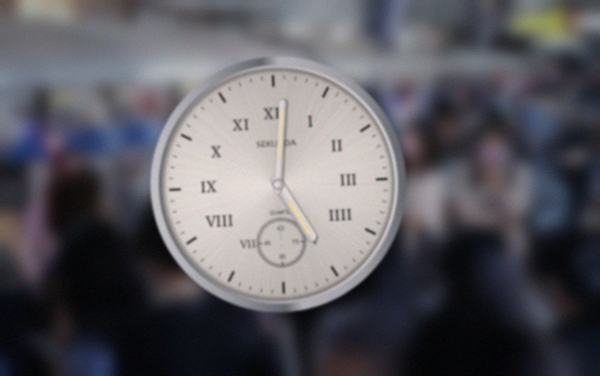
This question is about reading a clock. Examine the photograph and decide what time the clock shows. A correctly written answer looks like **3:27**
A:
**5:01**
